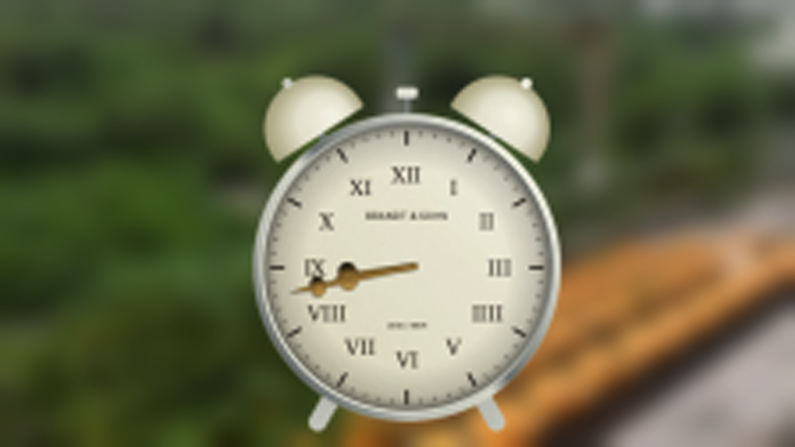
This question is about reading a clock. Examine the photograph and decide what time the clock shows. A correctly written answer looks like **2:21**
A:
**8:43**
